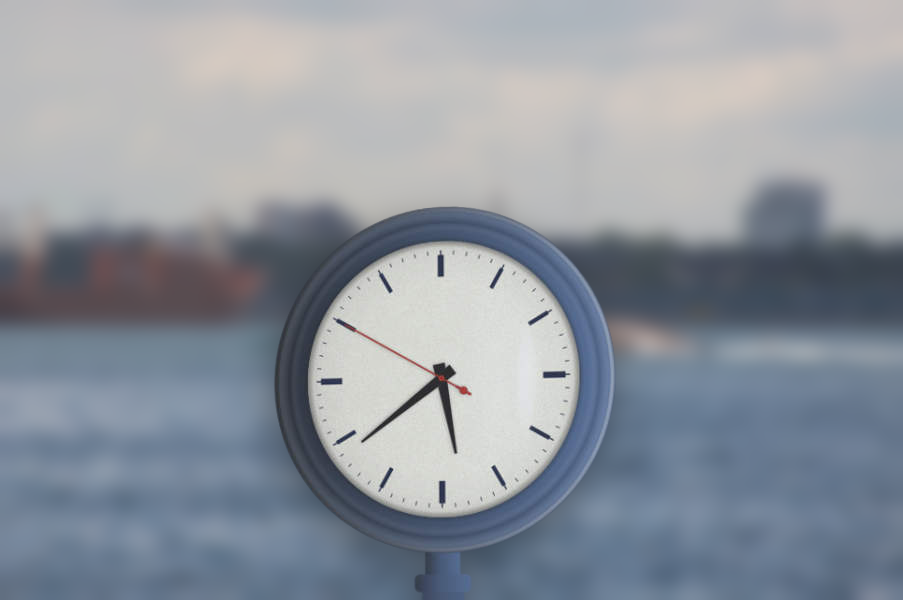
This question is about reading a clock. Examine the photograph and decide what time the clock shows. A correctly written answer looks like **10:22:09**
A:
**5:38:50**
